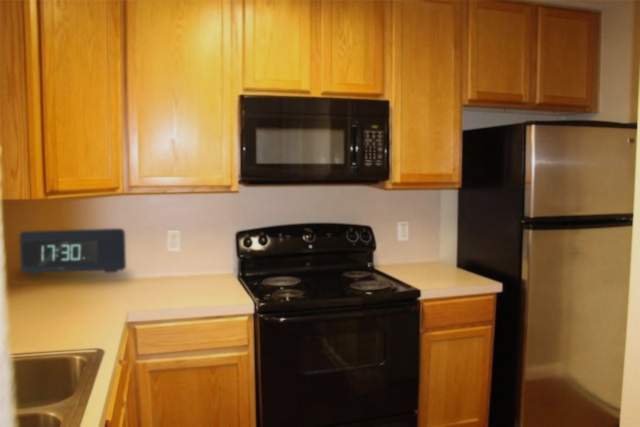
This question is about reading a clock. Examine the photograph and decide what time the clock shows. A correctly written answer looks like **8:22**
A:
**17:30**
